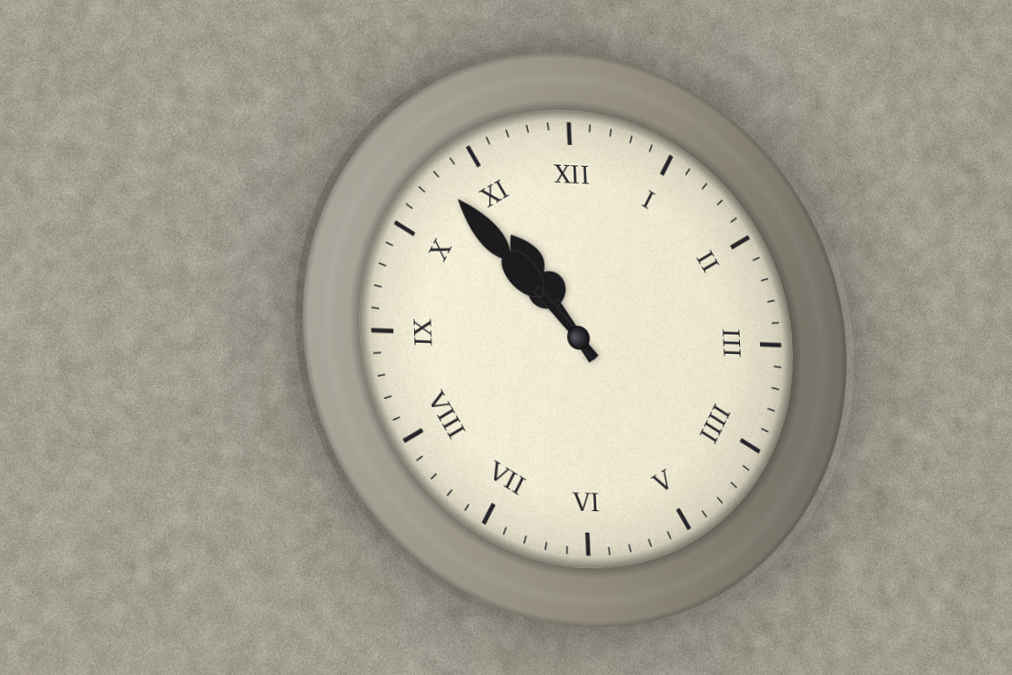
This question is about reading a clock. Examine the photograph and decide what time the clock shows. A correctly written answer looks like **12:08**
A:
**10:53**
